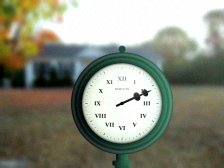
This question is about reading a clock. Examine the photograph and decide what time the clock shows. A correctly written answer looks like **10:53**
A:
**2:11**
